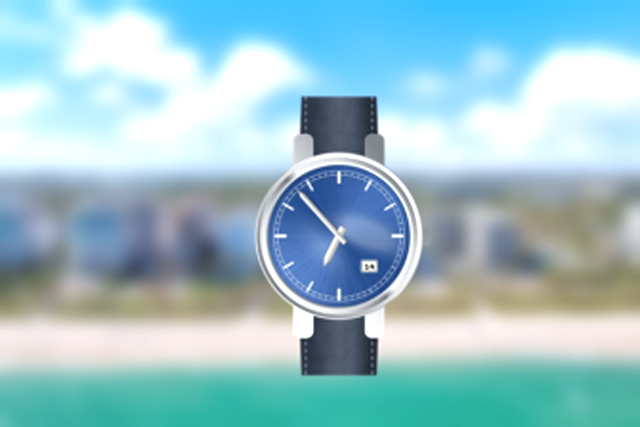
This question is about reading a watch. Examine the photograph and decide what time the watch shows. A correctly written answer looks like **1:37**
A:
**6:53**
